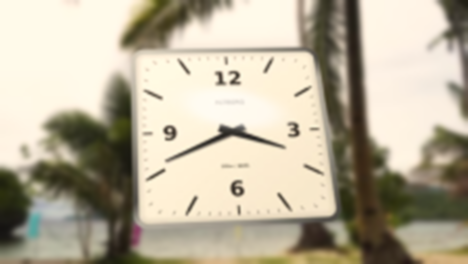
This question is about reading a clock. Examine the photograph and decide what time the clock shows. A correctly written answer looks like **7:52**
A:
**3:41**
